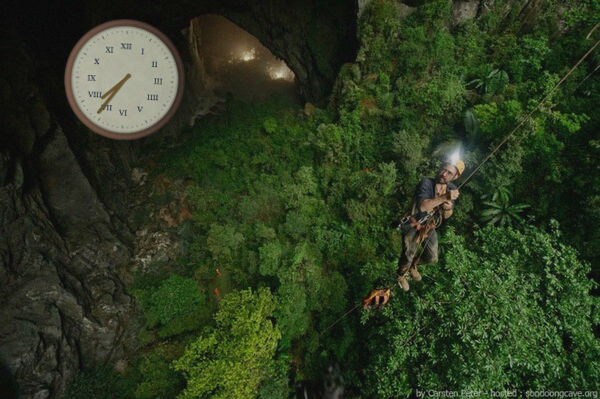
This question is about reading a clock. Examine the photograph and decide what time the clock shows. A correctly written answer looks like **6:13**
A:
**7:36**
